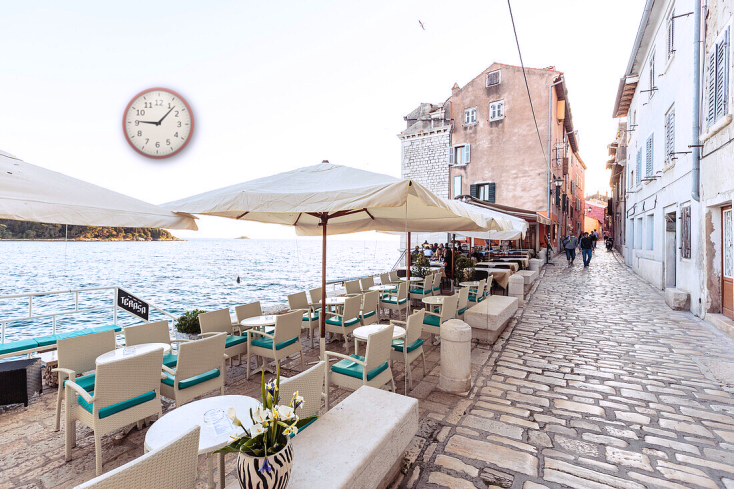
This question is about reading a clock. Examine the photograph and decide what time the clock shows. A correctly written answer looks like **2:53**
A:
**9:07**
